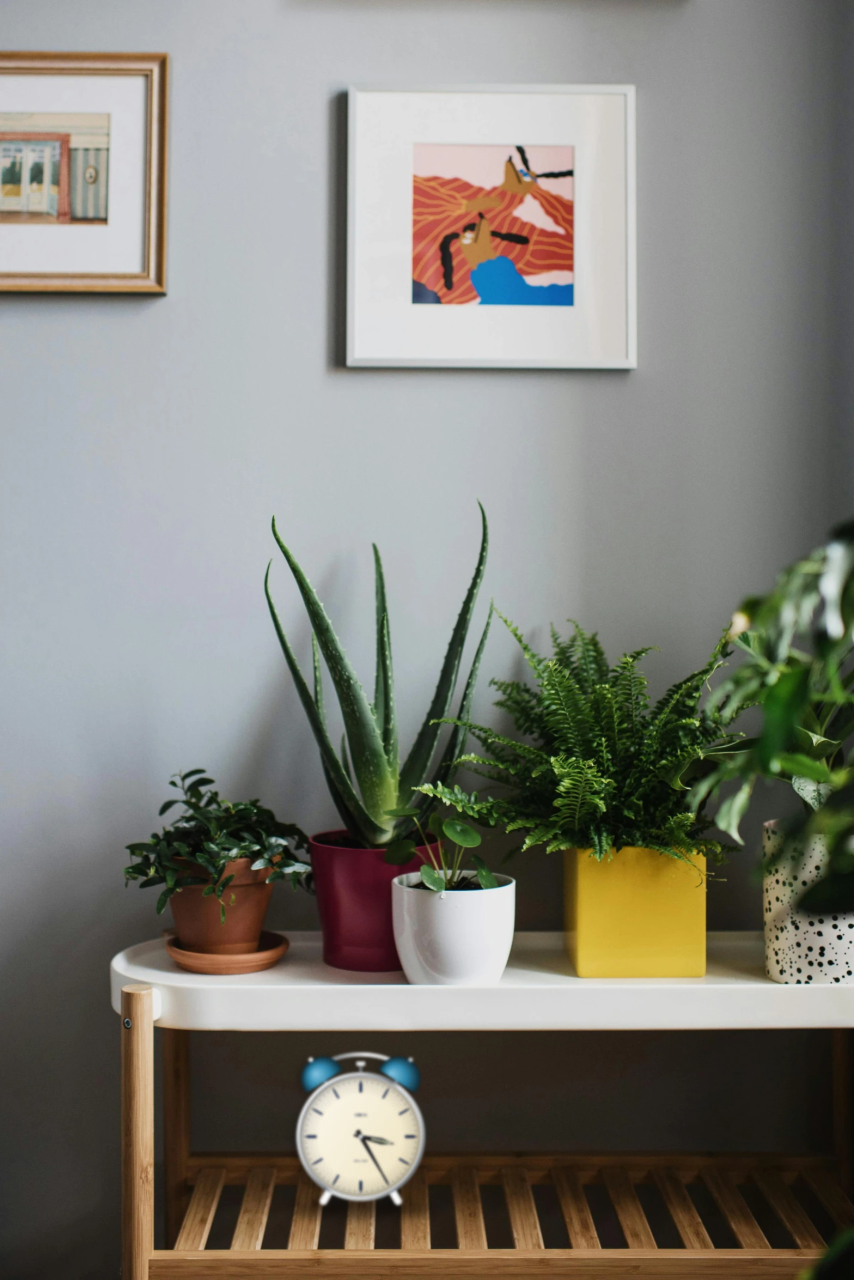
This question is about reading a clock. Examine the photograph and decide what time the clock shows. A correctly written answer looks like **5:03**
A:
**3:25**
